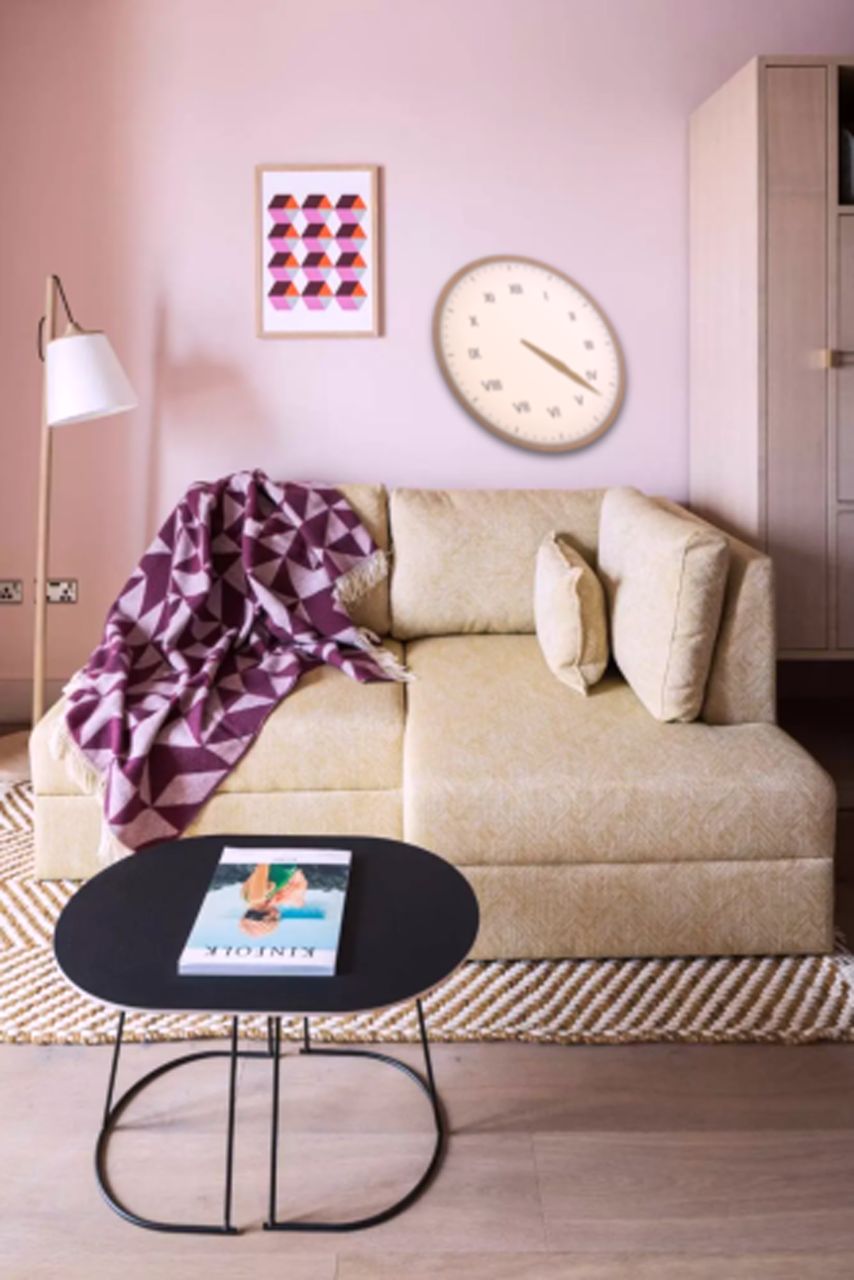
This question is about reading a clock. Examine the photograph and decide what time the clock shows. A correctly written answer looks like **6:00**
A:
**4:22**
